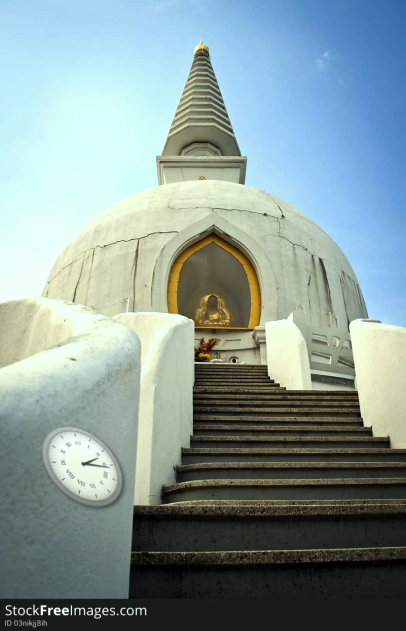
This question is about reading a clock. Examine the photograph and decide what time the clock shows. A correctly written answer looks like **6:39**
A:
**2:16**
